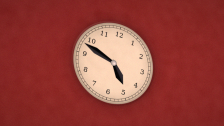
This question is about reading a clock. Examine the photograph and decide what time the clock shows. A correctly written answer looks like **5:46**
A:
**4:48**
